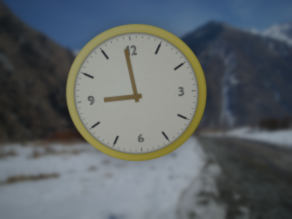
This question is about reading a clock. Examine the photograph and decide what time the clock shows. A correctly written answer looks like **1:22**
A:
**8:59**
